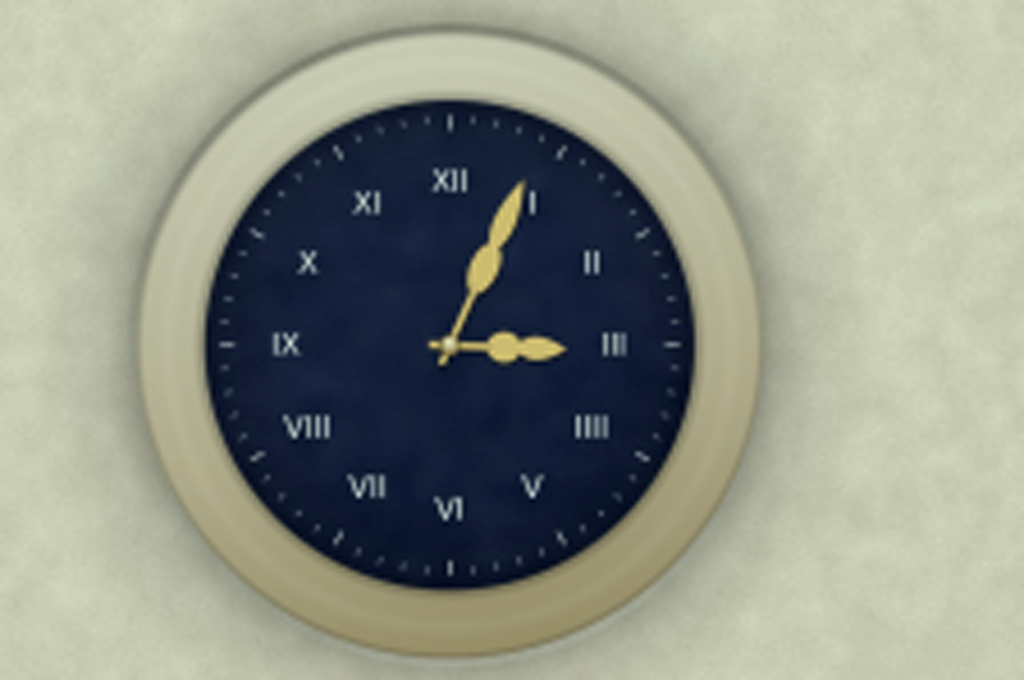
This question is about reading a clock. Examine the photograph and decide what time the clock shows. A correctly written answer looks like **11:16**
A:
**3:04**
